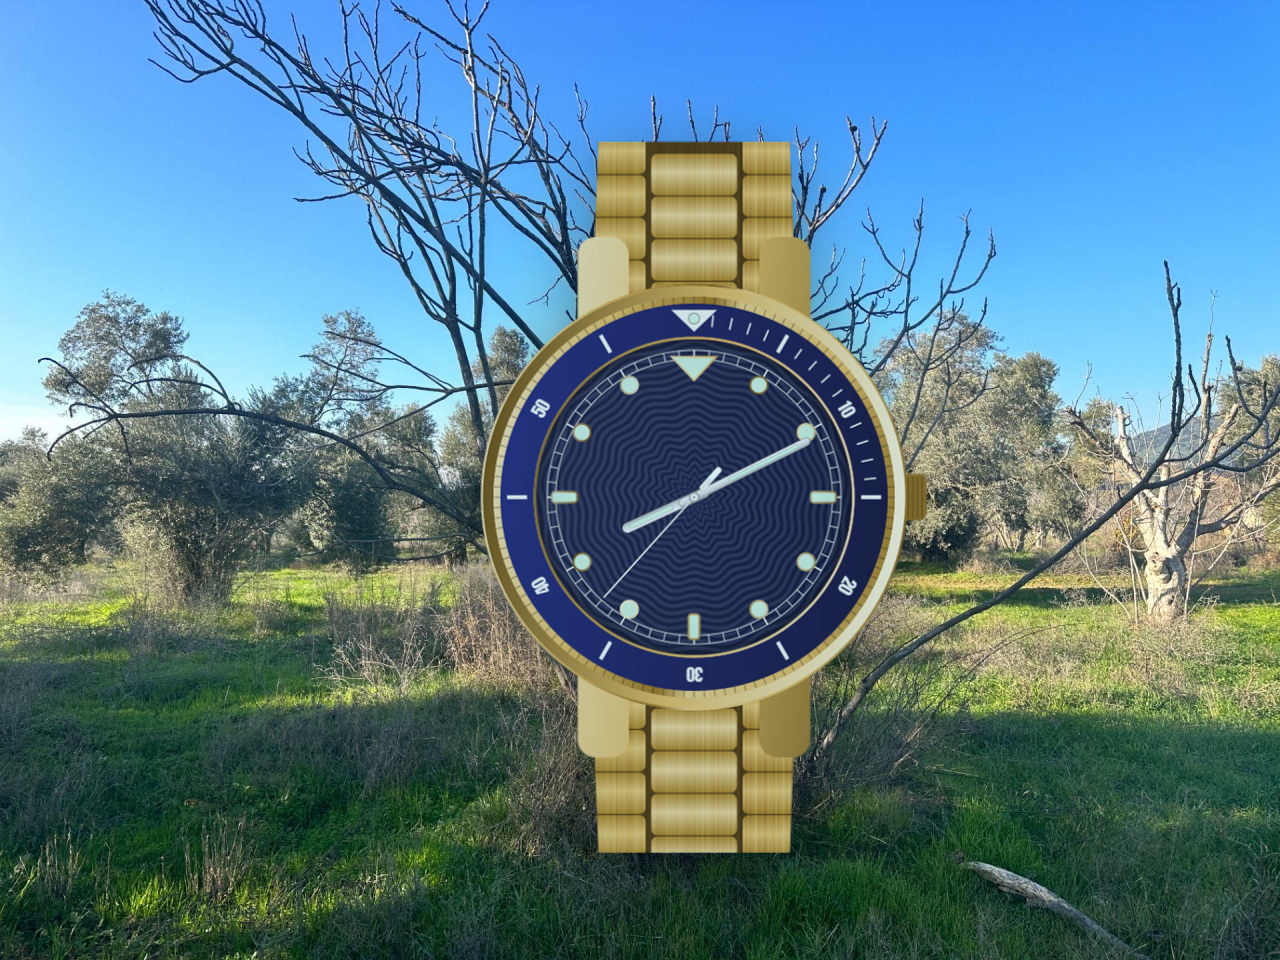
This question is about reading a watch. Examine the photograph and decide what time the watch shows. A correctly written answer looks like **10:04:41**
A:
**8:10:37**
